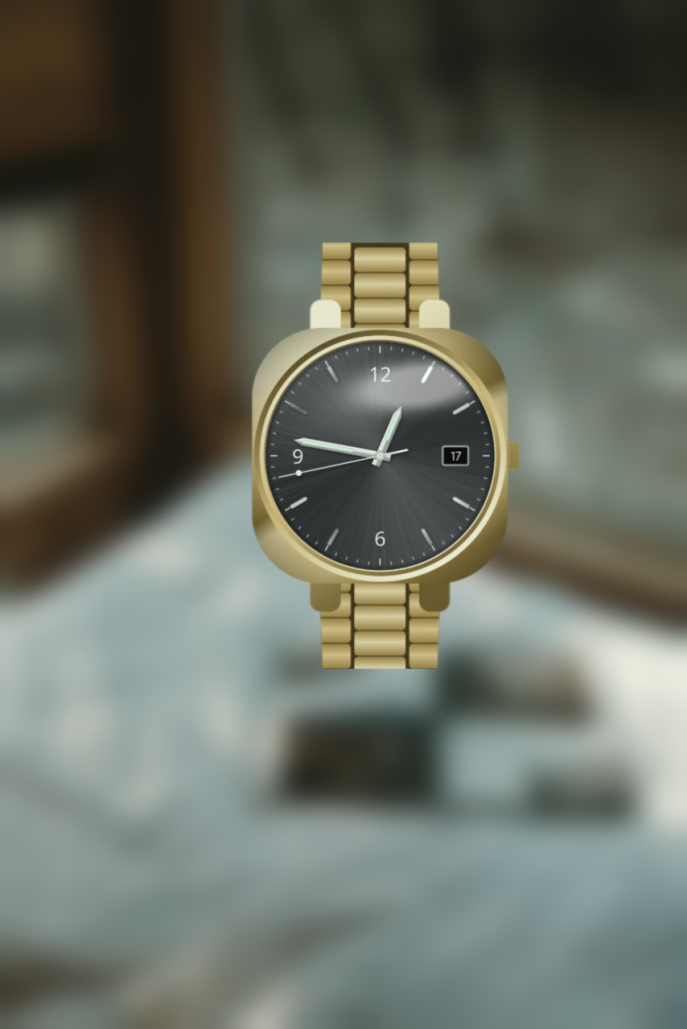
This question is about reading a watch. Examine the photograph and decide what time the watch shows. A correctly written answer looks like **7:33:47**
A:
**12:46:43**
